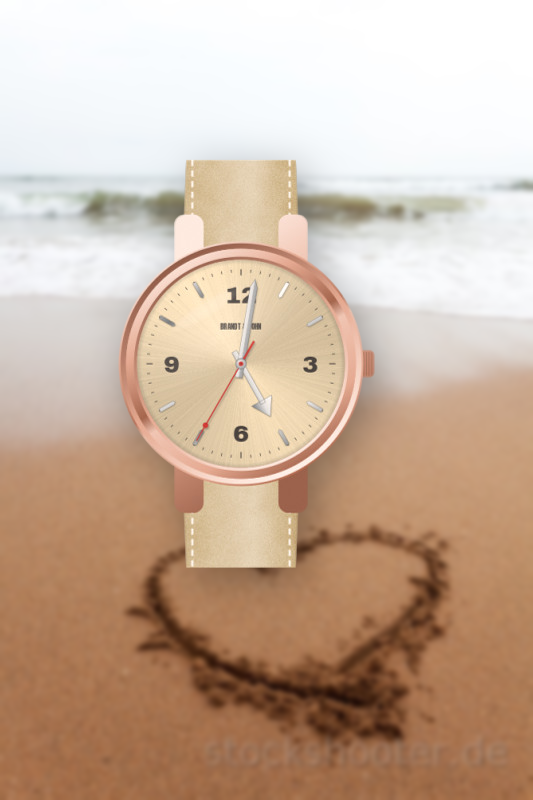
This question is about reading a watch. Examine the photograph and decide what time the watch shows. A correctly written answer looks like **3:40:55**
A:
**5:01:35**
